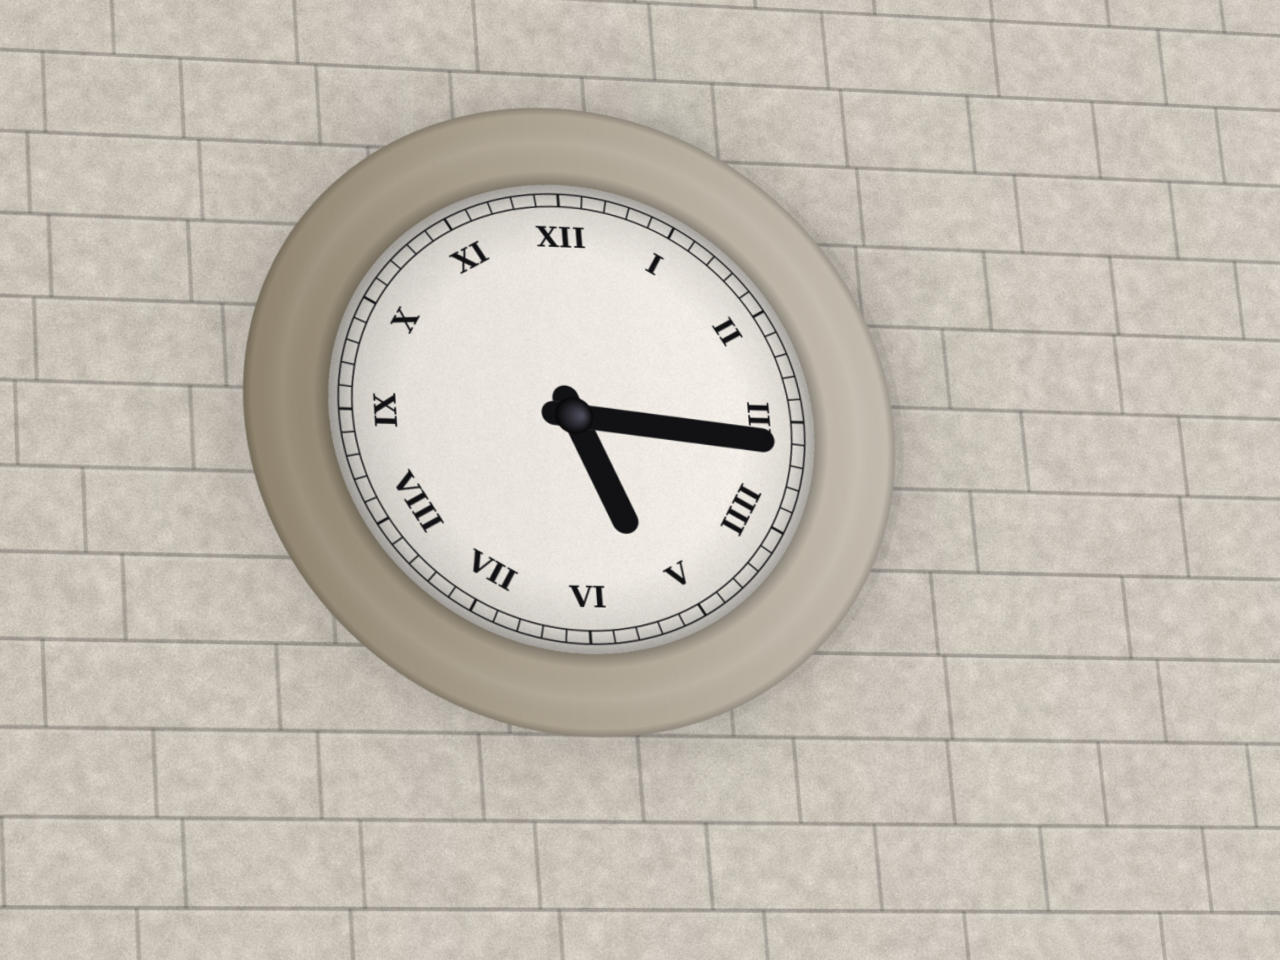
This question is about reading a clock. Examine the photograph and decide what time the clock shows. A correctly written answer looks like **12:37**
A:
**5:16**
